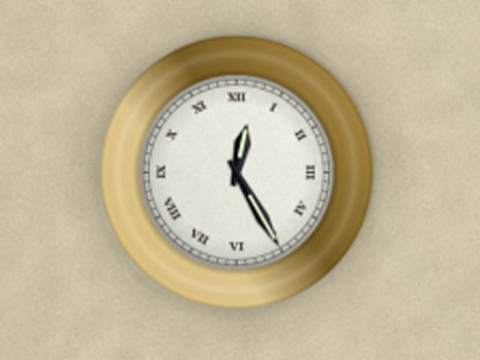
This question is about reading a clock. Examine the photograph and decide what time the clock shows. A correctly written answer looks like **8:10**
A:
**12:25**
